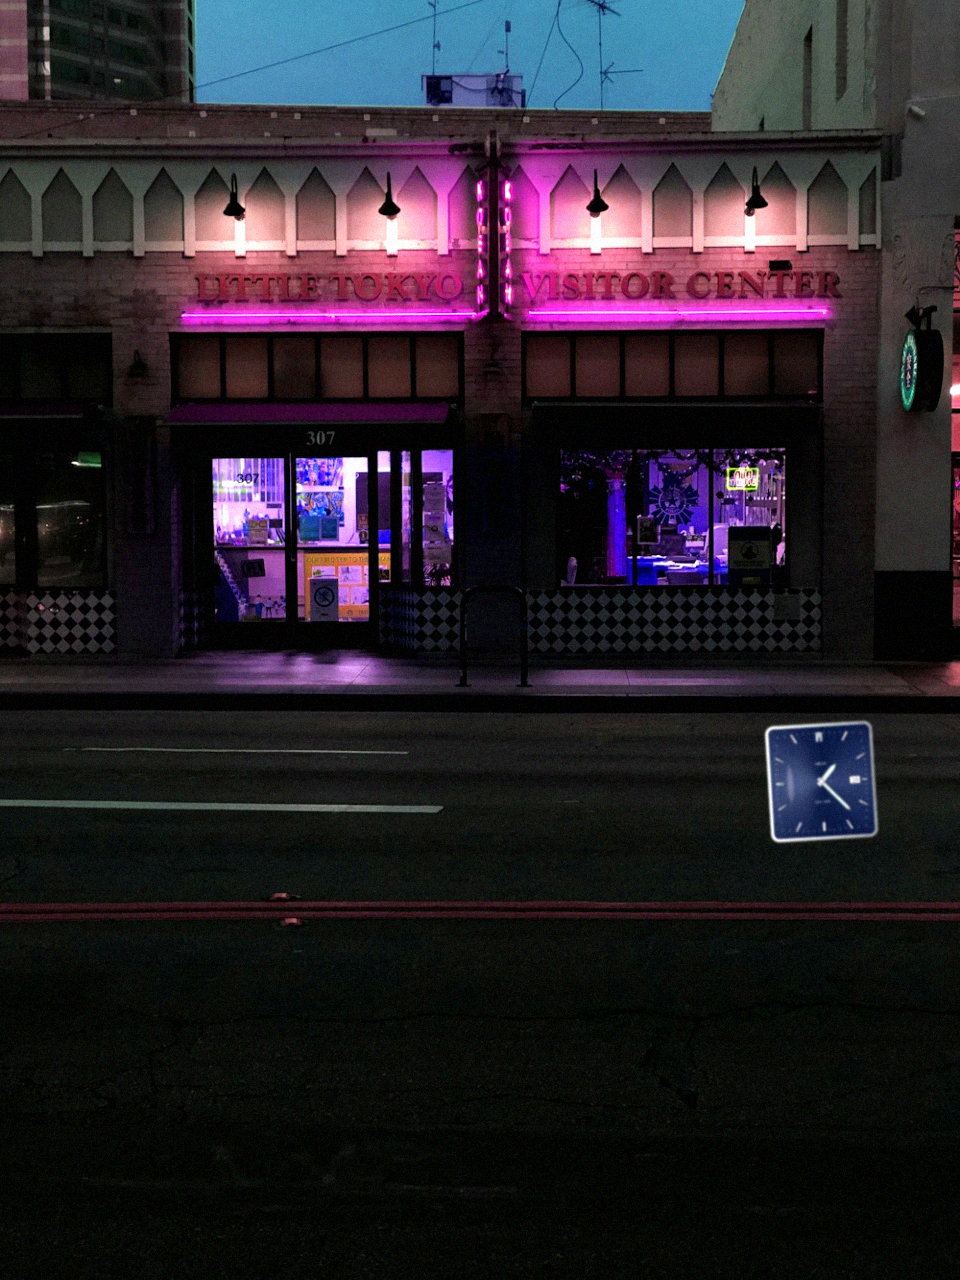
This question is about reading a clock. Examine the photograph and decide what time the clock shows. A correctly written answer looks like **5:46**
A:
**1:23**
